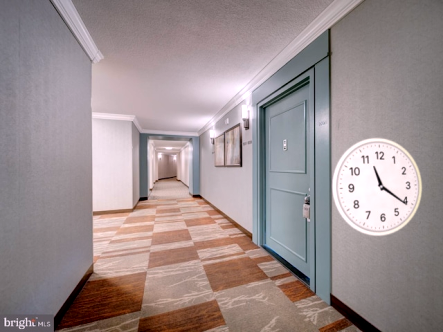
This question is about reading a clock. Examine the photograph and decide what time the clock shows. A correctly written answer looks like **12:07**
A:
**11:21**
